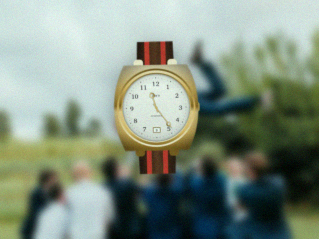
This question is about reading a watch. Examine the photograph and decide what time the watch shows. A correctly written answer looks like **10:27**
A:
**11:24**
